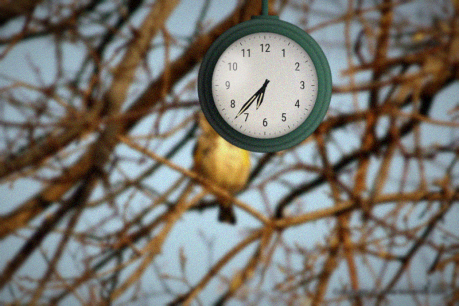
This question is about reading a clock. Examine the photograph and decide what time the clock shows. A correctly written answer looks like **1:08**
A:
**6:37**
